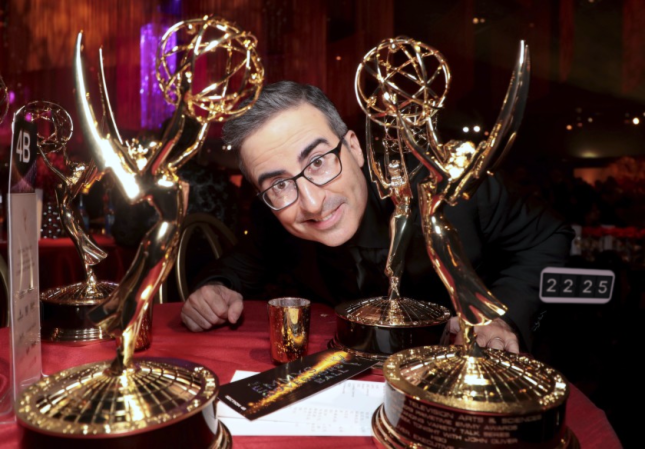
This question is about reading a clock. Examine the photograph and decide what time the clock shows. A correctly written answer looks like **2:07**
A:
**22:25**
